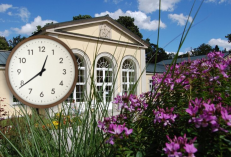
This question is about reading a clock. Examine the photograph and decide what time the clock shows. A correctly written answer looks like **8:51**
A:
**12:39**
